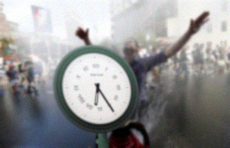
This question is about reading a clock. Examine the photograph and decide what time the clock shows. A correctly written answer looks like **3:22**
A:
**6:25**
